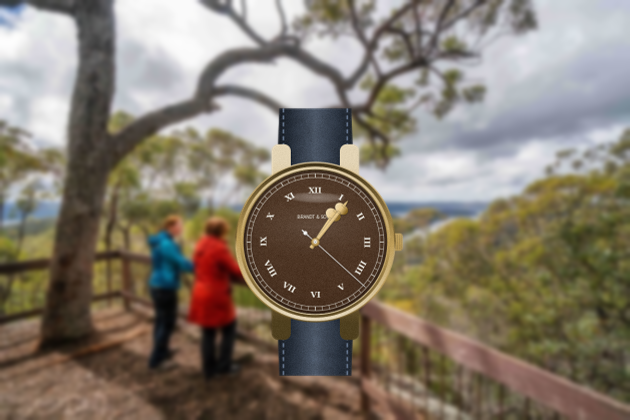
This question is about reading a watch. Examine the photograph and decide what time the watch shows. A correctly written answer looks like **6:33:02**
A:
**1:06:22**
